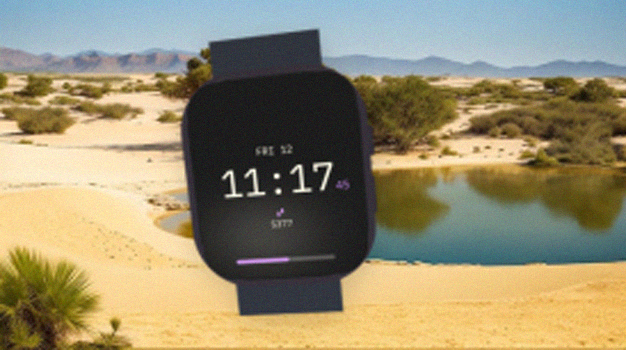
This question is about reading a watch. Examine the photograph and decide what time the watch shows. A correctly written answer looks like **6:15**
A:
**11:17**
